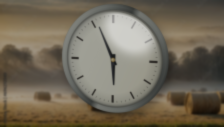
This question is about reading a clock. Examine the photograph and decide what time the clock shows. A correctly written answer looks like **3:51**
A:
**5:56**
